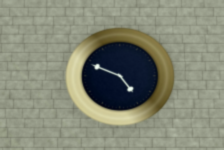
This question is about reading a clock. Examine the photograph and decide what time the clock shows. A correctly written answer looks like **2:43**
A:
**4:49**
